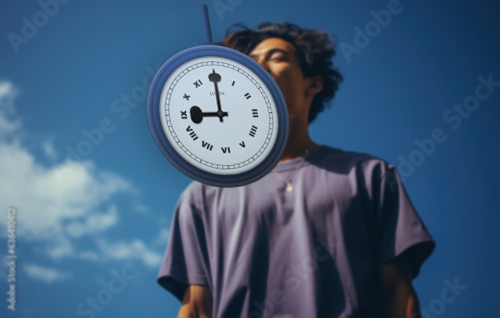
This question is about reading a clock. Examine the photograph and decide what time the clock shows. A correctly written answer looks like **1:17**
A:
**9:00**
